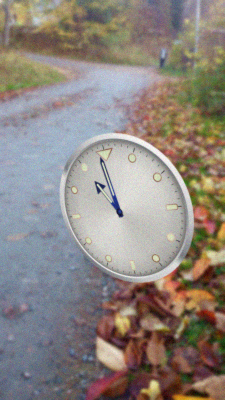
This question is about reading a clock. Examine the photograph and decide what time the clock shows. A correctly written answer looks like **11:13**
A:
**10:59**
